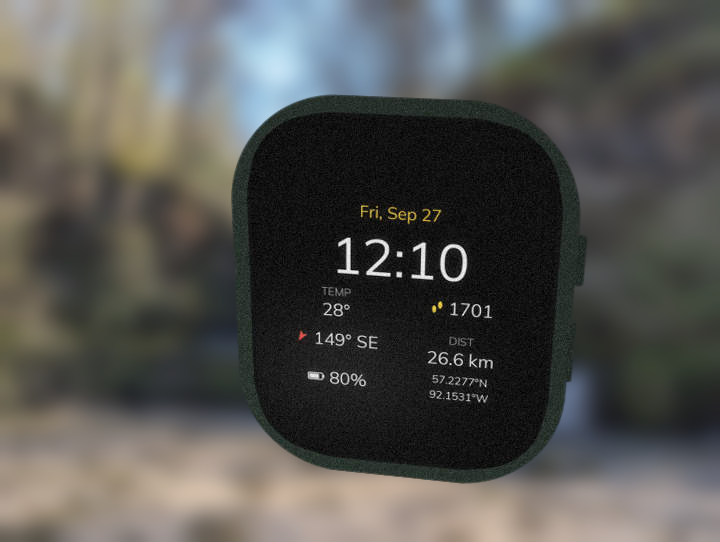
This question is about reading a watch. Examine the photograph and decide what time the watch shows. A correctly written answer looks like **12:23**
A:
**12:10**
